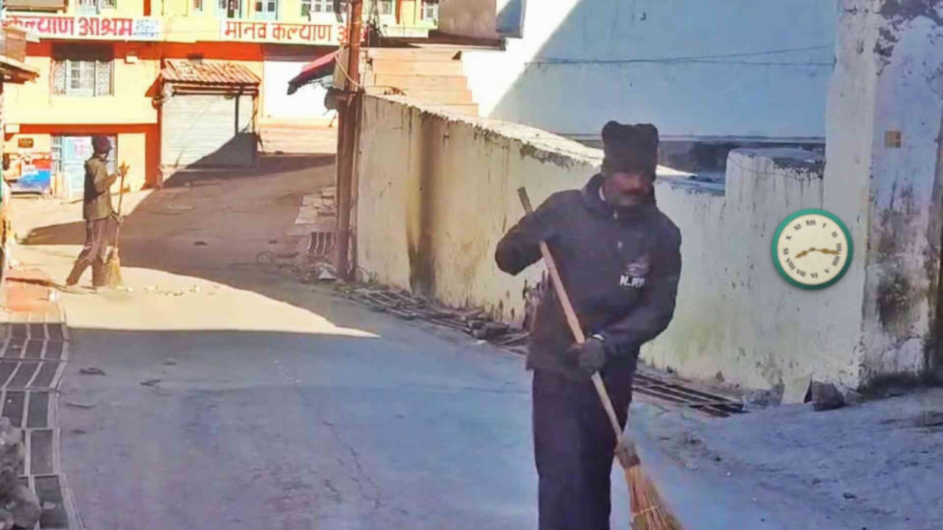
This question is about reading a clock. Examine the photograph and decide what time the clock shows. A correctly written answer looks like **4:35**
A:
**8:17**
